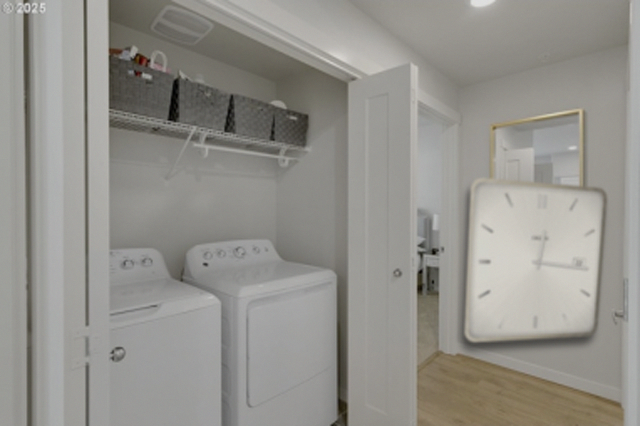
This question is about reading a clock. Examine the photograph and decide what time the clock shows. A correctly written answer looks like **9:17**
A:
**12:16**
